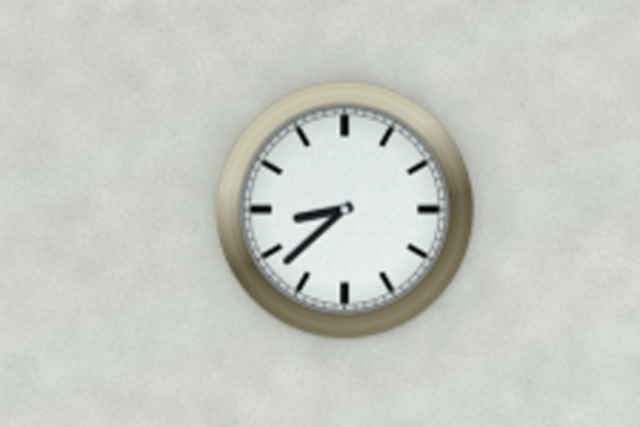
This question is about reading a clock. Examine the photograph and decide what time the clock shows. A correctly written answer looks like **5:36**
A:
**8:38**
